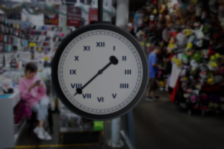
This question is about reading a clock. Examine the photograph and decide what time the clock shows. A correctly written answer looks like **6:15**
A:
**1:38**
